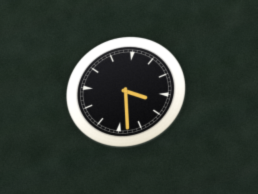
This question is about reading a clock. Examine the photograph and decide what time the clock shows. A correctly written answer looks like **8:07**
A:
**3:28**
